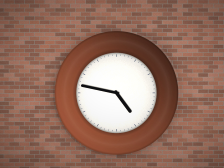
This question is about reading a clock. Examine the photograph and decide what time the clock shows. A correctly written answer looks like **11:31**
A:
**4:47**
